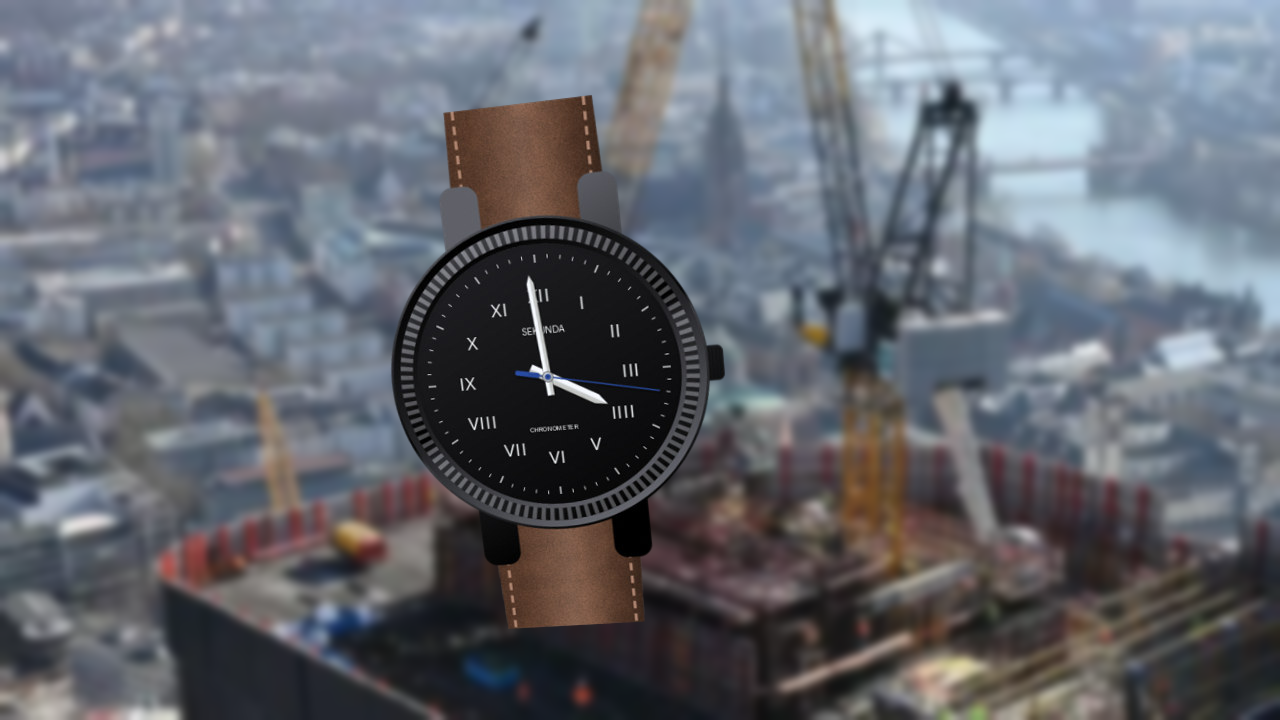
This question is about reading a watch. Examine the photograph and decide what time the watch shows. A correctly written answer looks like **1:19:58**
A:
**3:59:17**
